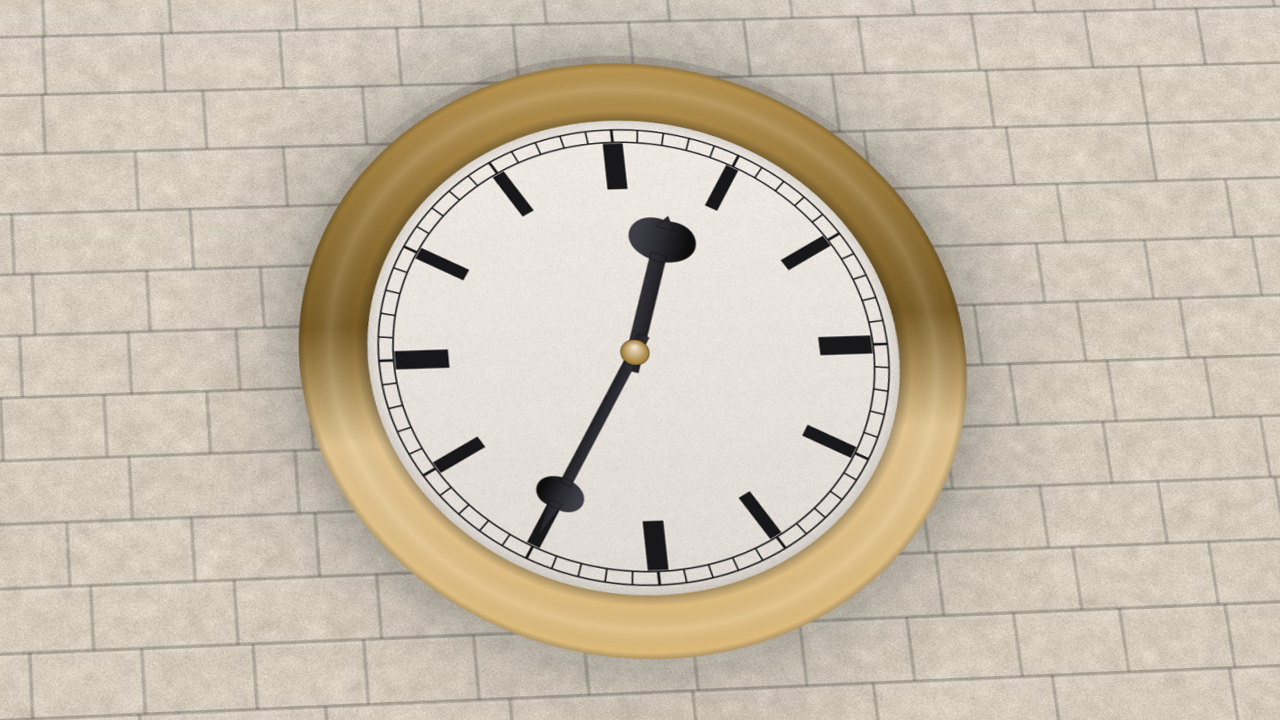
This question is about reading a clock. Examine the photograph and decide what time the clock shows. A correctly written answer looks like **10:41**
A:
**12:35**
